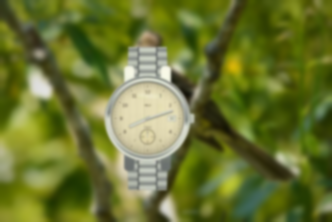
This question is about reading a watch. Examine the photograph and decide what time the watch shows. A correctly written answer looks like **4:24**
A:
**8:12**
